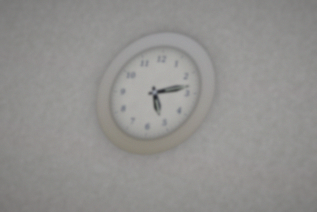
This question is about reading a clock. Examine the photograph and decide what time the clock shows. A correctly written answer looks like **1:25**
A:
**5:13**
